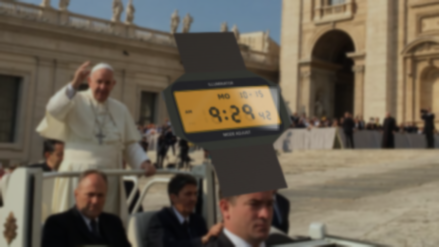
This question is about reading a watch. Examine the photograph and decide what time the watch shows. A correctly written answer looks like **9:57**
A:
**9:29**
